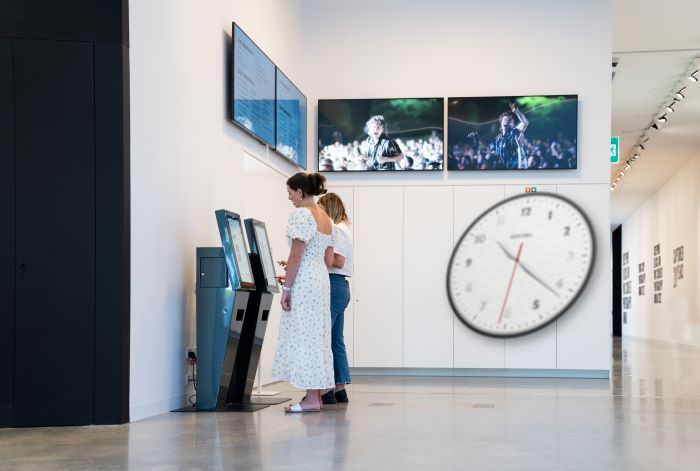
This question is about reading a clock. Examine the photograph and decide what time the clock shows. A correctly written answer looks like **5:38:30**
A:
**10:21:31**
